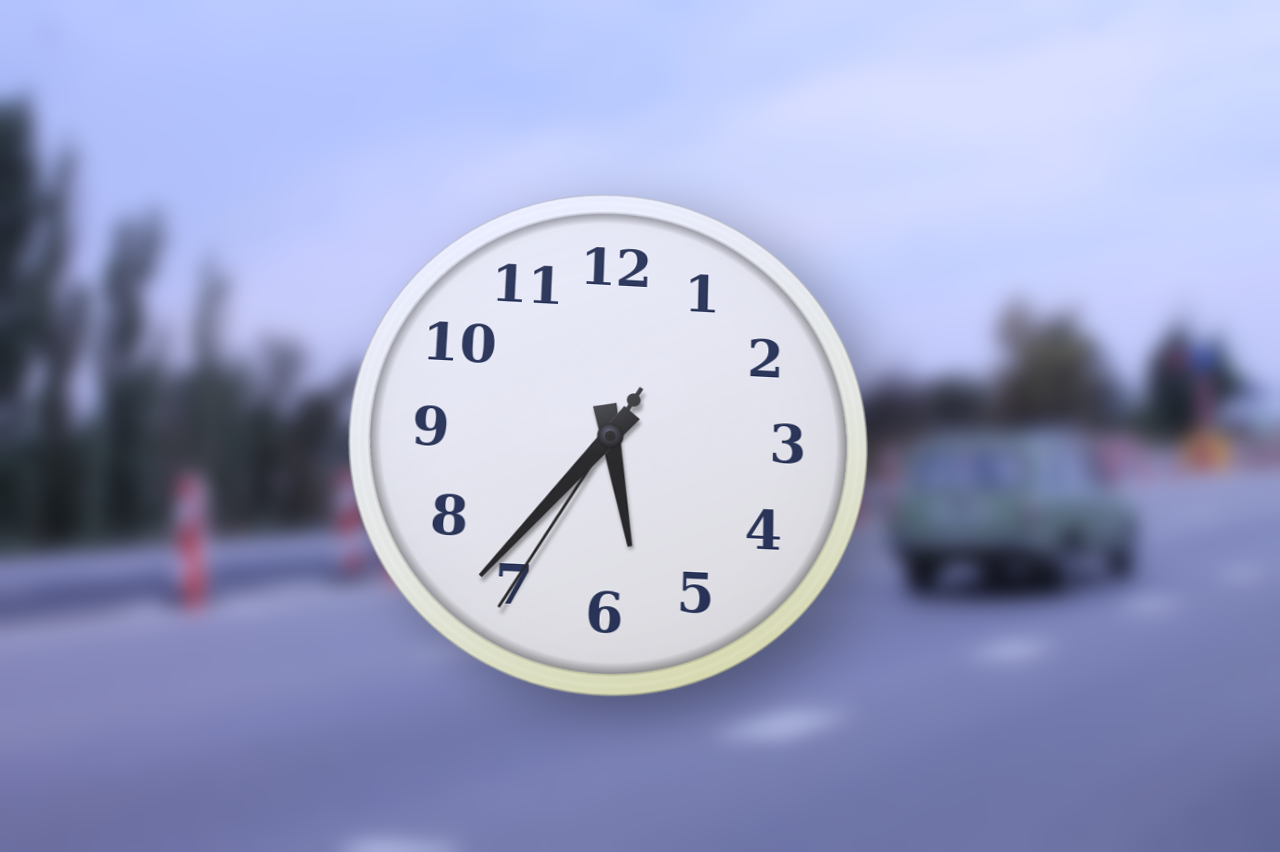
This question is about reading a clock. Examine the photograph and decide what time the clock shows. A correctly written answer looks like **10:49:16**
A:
**5:36:35**
